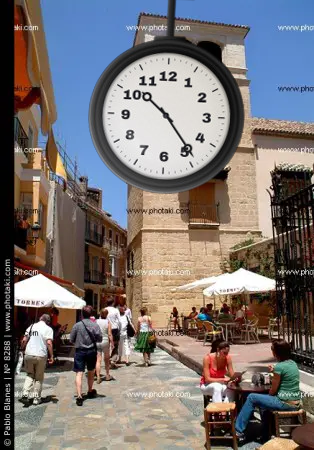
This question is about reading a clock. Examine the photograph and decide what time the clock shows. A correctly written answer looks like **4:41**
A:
**10:24**
